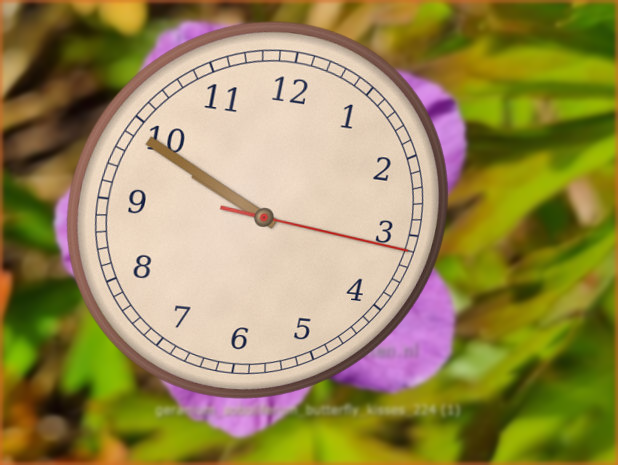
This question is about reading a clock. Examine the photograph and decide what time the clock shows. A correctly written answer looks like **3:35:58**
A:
**9:49:16**
